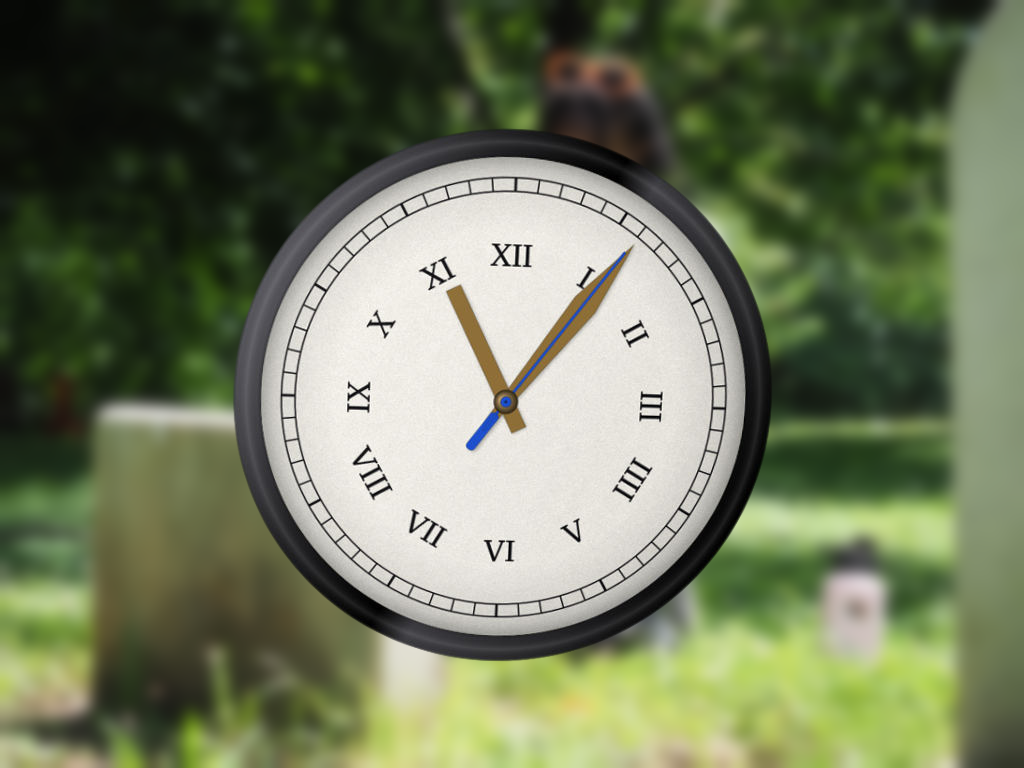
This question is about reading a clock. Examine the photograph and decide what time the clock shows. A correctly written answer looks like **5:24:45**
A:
**11:06:06**
